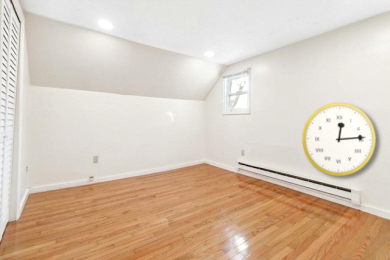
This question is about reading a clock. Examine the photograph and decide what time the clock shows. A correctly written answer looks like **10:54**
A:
**12:14**
